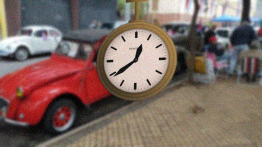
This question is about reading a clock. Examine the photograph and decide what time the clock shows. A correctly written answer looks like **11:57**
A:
**12:39**
